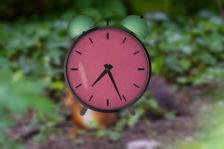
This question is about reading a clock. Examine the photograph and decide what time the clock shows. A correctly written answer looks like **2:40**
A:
**7:26**
